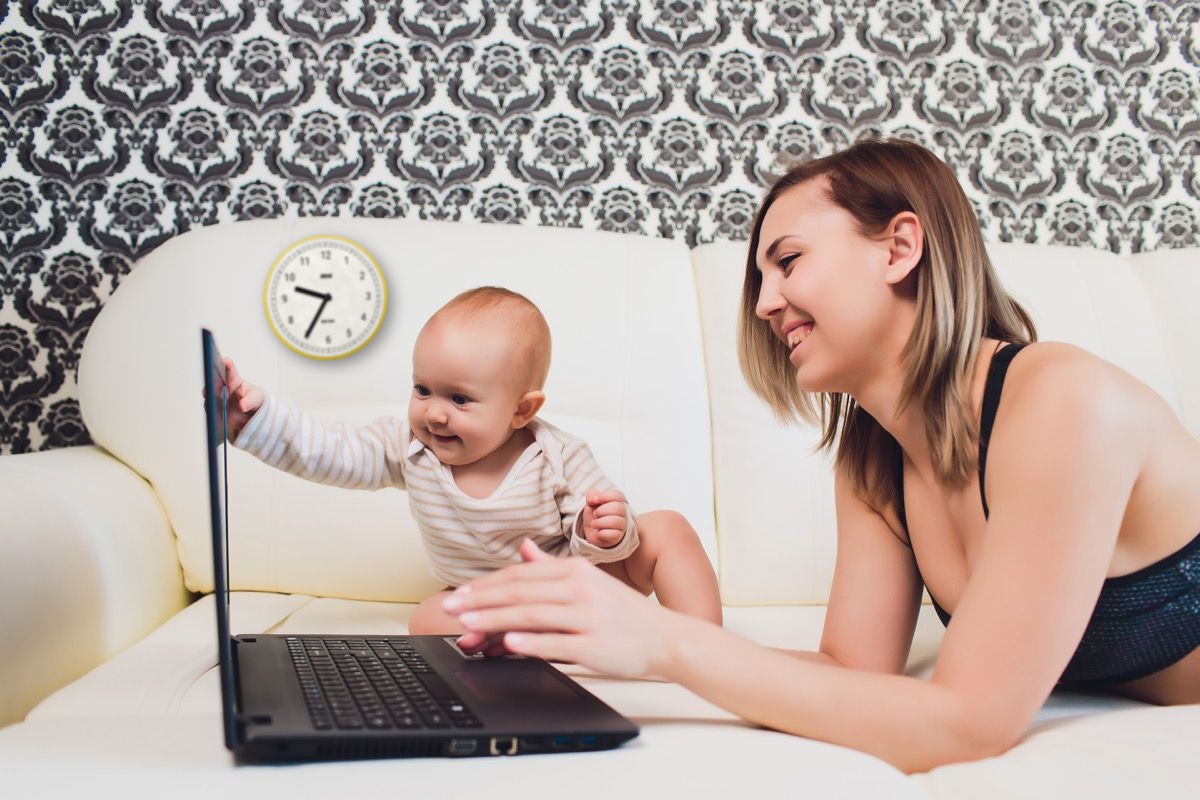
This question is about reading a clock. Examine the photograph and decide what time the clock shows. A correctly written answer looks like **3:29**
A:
**9:35**
